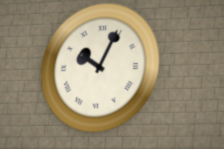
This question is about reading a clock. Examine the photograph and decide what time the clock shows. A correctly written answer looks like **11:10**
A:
**10:04**
